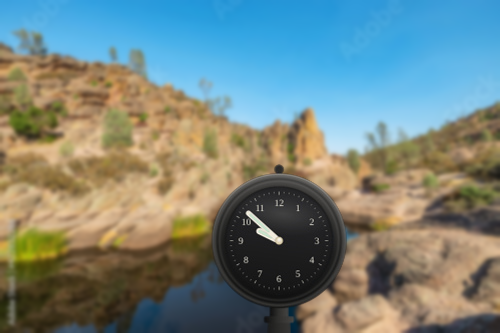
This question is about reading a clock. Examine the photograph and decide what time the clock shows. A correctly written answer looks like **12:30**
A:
**9:52**
